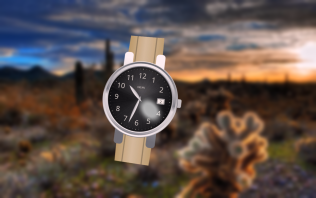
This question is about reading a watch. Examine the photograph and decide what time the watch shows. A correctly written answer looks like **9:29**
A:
**10:33**
